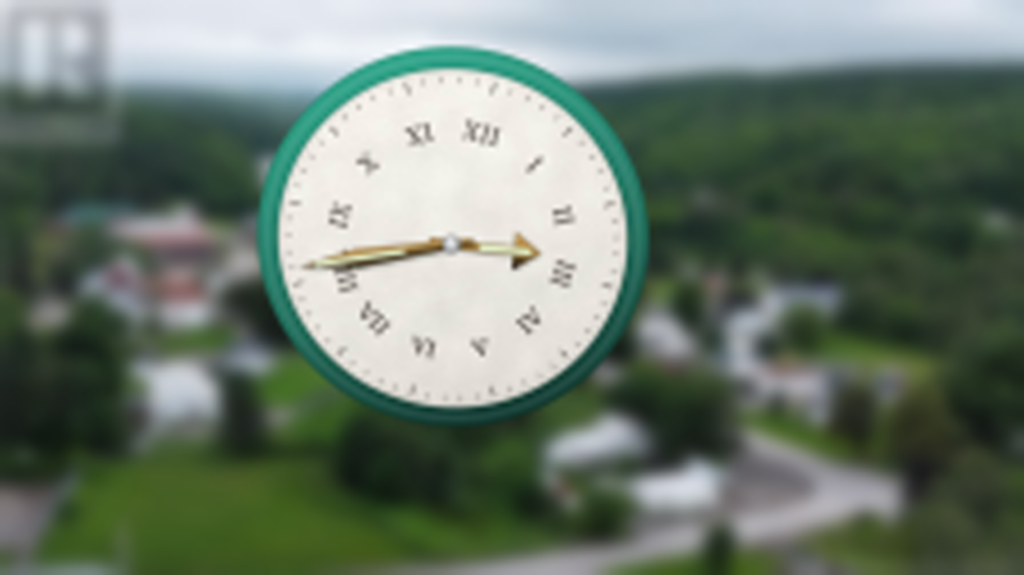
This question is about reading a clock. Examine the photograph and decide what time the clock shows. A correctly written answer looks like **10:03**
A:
**2:41**
